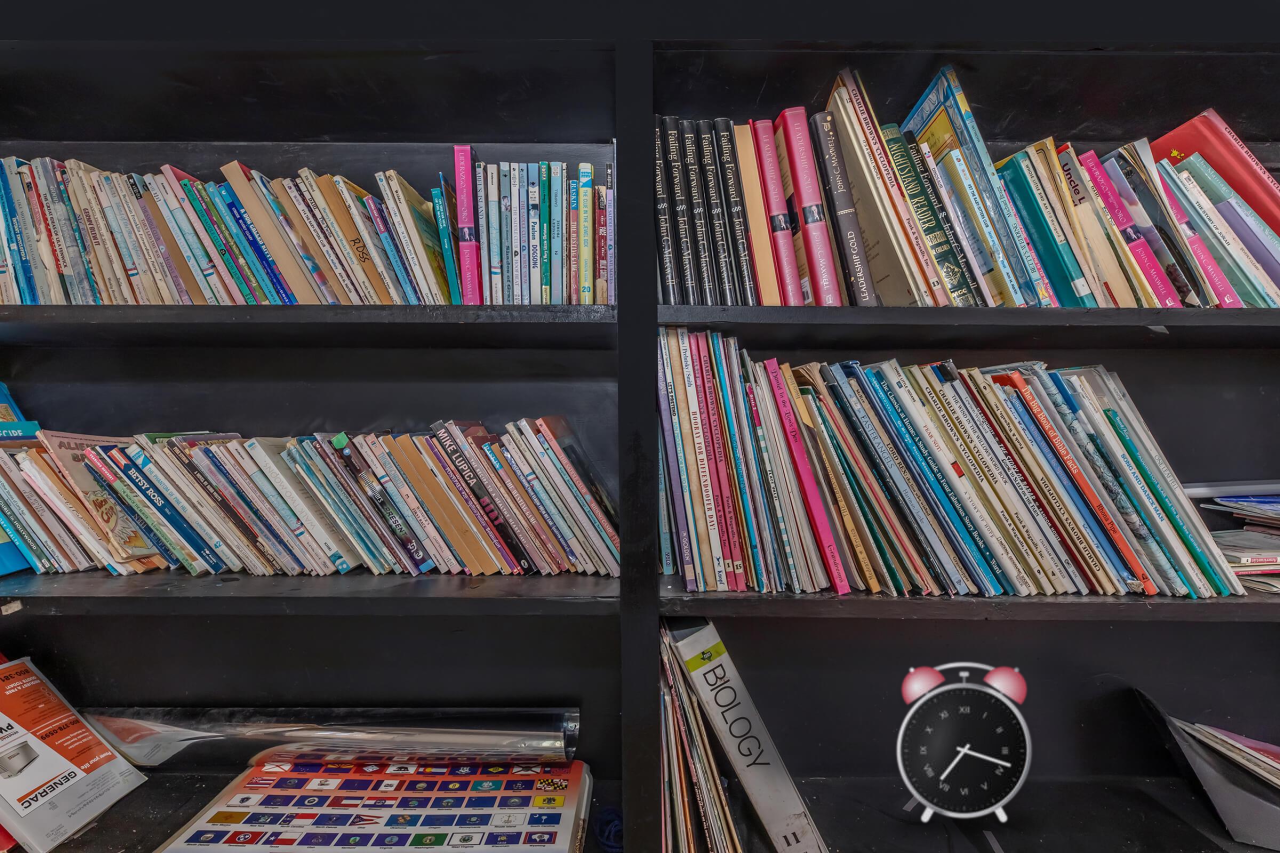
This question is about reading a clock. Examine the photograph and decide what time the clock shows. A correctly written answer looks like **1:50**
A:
**7:18**
